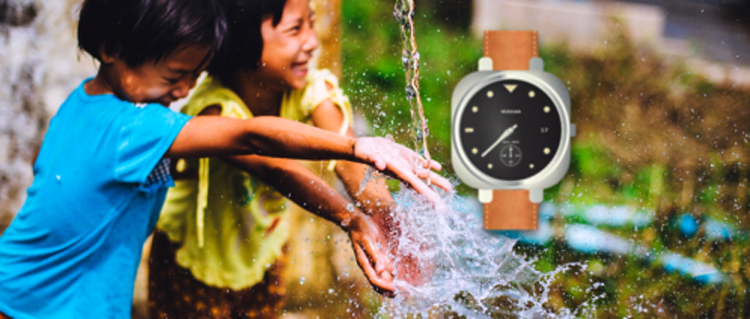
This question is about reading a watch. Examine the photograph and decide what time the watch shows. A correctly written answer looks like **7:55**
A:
**7:38**
